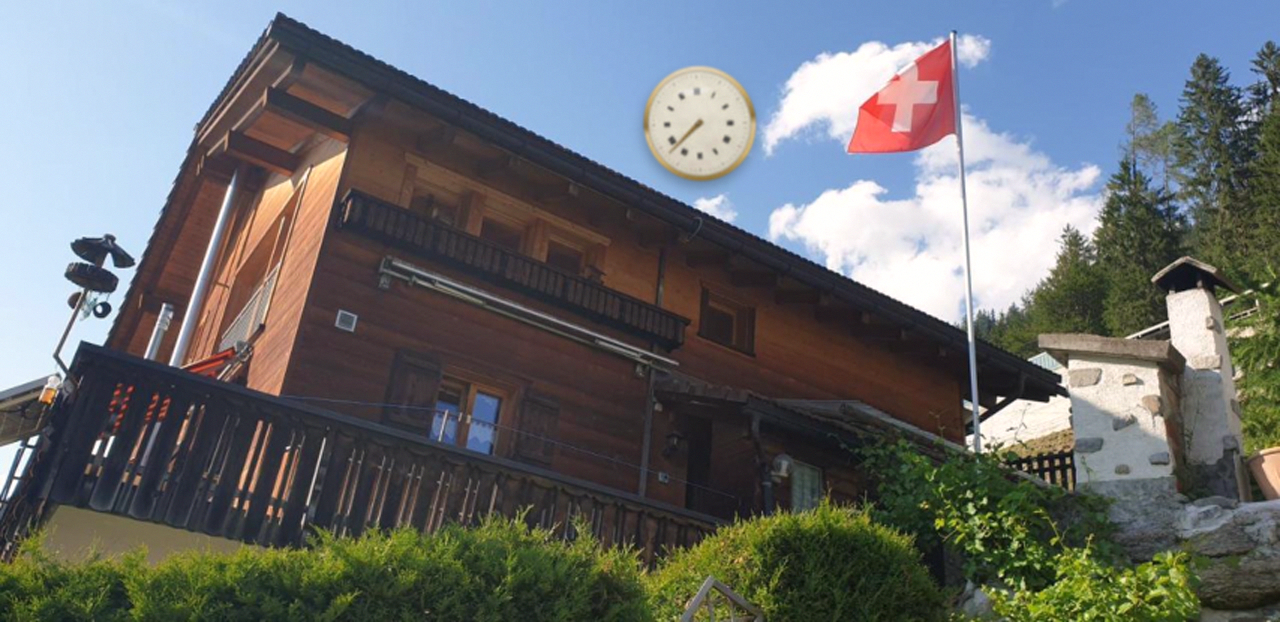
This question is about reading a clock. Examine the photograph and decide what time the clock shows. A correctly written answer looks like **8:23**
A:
**7:38**
